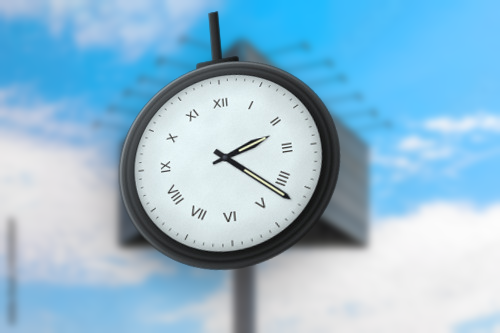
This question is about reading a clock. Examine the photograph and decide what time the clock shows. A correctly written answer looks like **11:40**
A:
**2:22**
